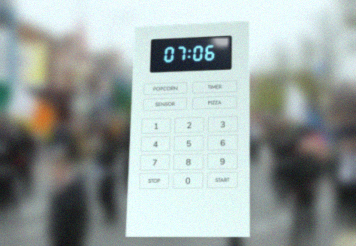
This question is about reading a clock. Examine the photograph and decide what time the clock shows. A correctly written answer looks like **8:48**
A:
**7:06**
